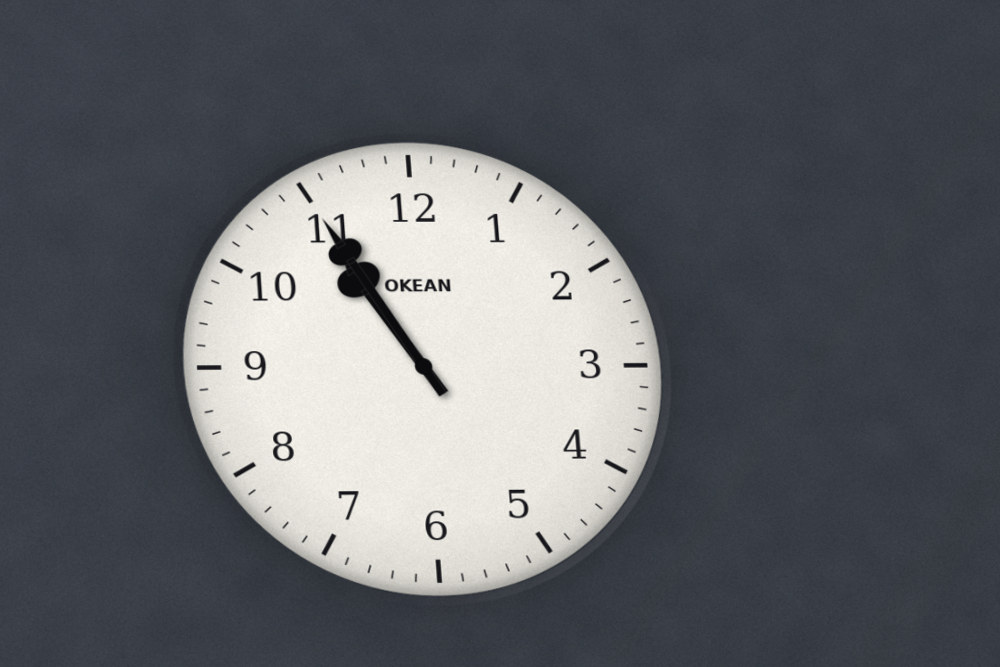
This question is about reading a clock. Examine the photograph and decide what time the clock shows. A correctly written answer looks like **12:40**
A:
**10:55**
